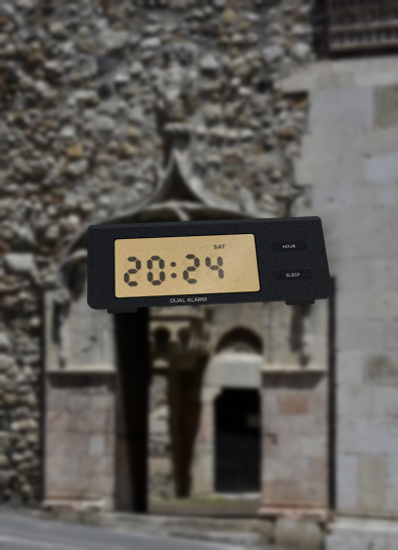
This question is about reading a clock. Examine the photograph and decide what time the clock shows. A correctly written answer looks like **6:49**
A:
**20:24**
